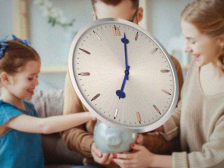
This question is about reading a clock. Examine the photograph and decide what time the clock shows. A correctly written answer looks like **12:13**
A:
**7:02**
